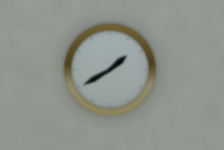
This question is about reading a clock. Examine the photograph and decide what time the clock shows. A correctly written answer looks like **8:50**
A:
**1:40**
